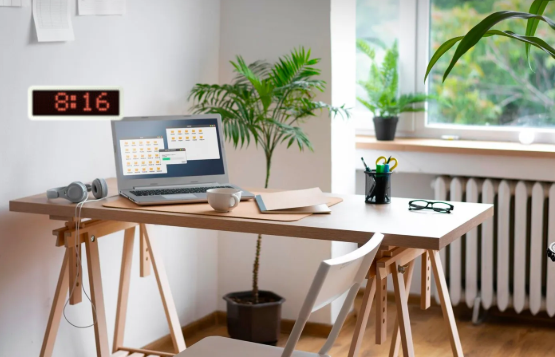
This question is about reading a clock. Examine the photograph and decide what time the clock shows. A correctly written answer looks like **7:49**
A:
**8:16**
